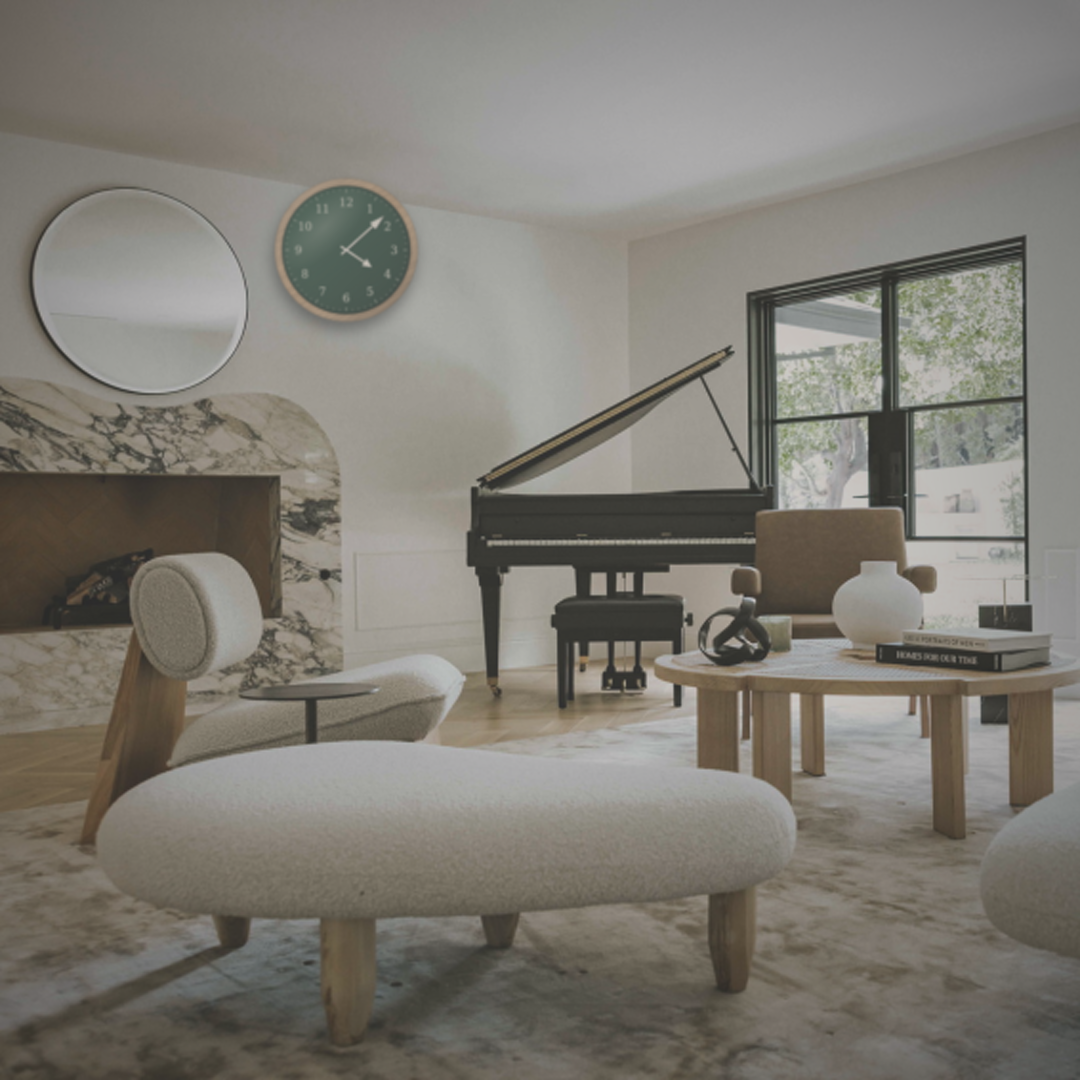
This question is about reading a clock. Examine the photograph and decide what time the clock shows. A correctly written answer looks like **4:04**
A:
**4:08**
